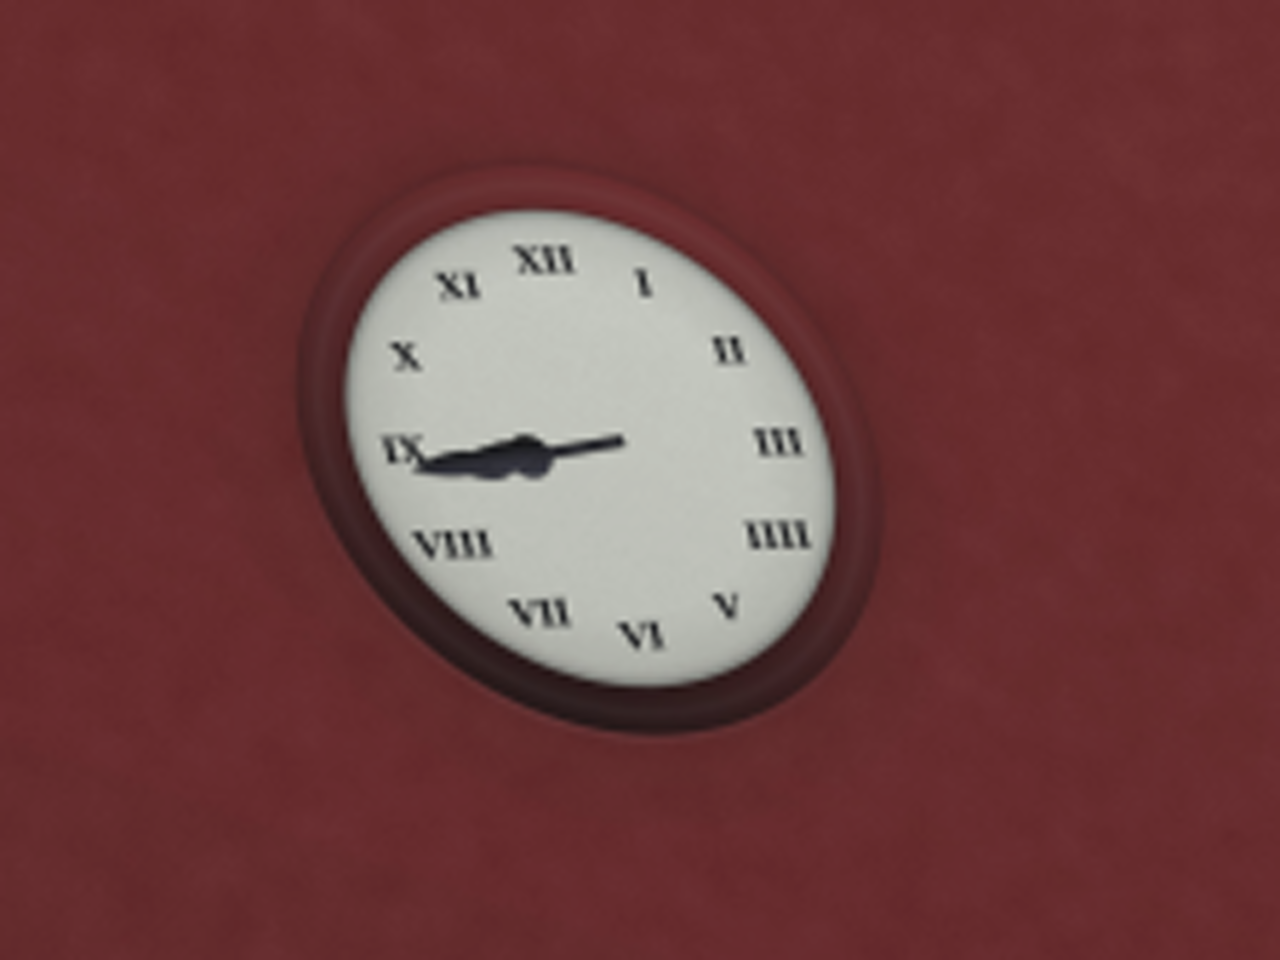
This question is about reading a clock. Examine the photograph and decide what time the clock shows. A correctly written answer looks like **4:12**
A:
**8:44**
